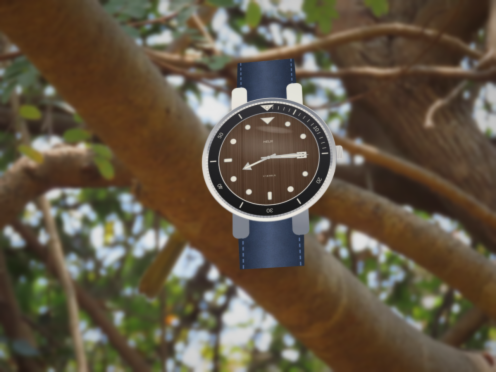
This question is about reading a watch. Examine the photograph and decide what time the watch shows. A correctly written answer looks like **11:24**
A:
**8:15**
